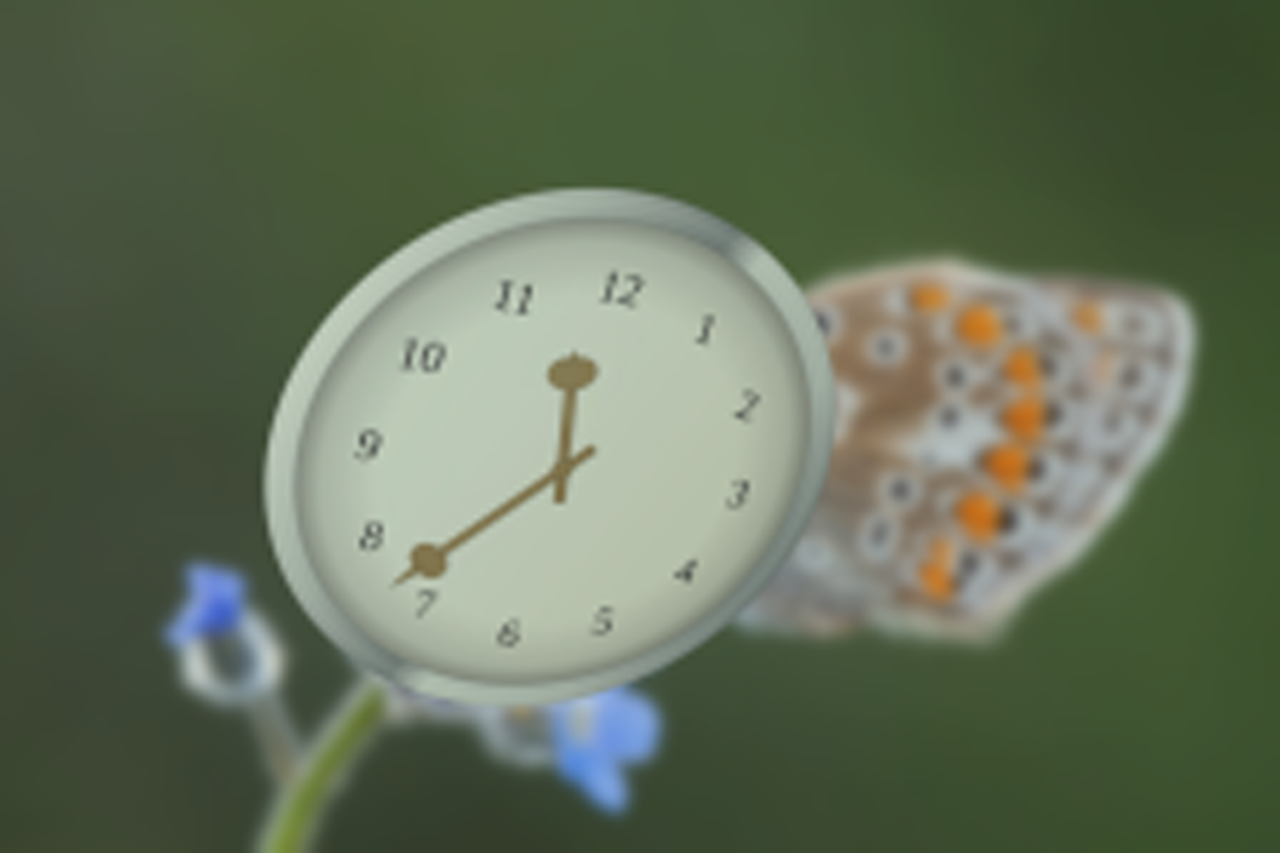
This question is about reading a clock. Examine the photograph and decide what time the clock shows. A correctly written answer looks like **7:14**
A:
**11:37**
